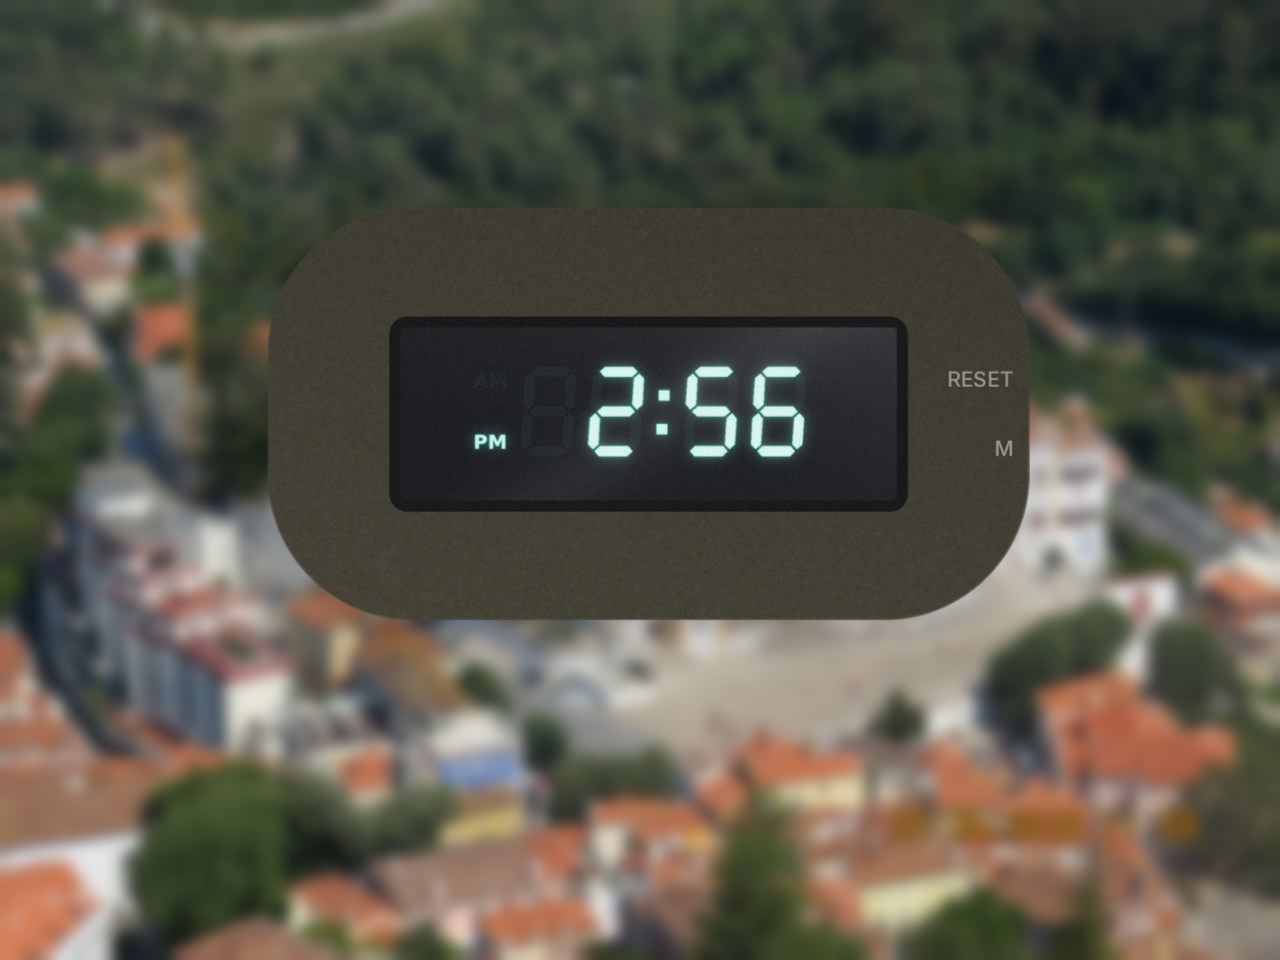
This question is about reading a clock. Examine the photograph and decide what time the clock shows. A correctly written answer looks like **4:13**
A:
**2:56**
